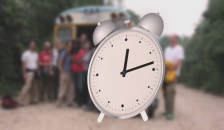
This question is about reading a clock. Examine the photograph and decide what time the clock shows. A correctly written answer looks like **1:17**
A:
**12:13**
